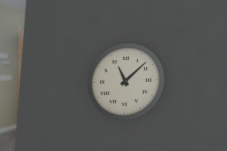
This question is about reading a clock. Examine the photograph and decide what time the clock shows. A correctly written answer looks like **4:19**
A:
**11:08**
